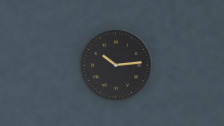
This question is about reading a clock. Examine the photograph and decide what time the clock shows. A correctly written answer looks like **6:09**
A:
**10:14**
